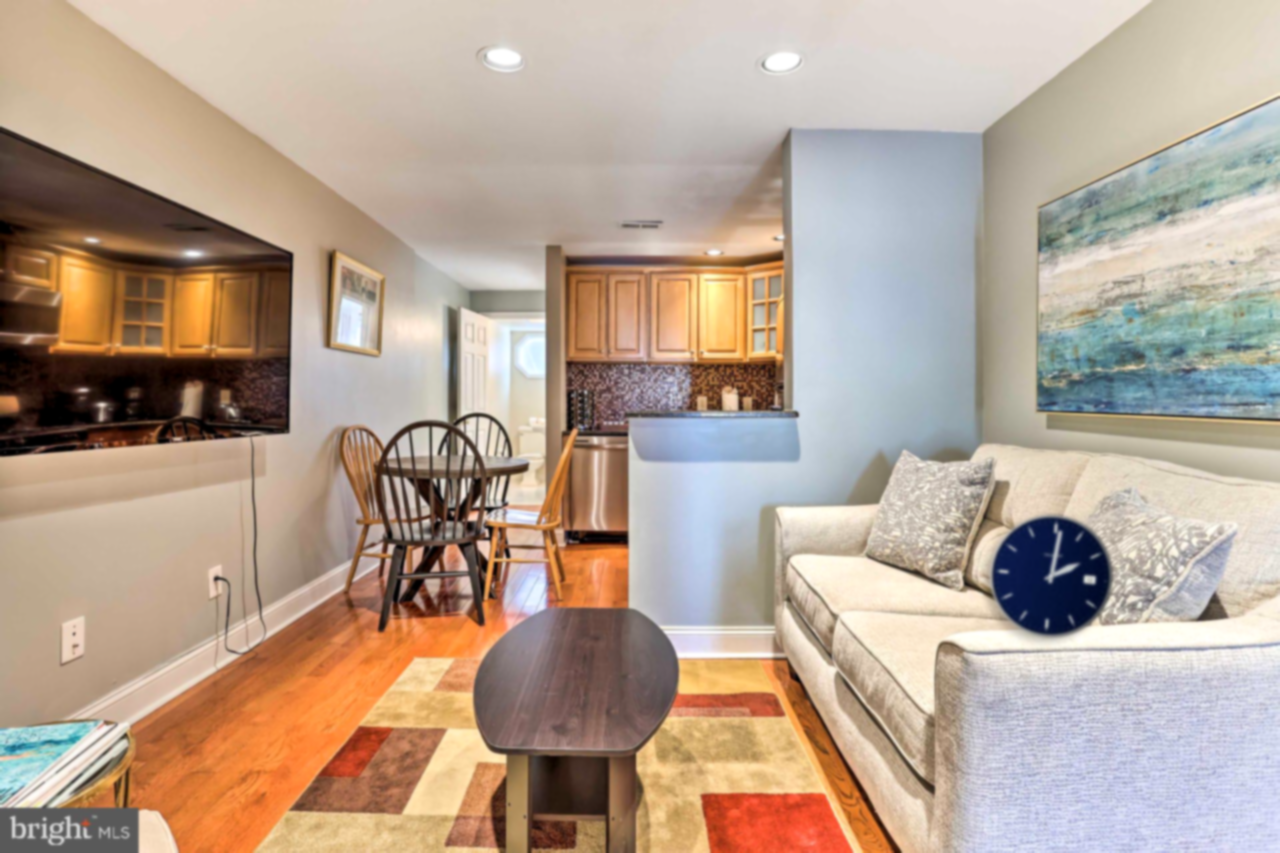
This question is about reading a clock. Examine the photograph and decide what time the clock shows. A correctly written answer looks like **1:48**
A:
**2:01**
